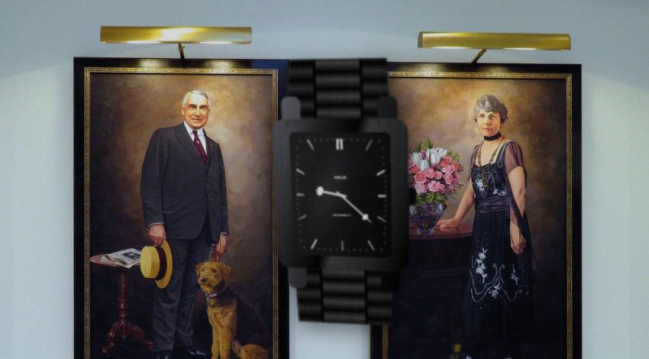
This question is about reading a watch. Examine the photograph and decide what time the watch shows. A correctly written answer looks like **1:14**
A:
**9:22**
